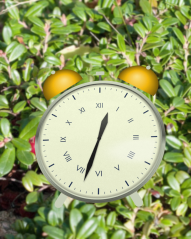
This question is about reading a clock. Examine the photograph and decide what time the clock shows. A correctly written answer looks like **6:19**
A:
**12:33**
